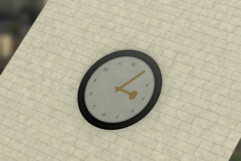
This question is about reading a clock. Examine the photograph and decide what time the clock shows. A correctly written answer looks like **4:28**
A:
**3:05**
